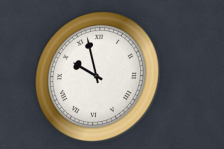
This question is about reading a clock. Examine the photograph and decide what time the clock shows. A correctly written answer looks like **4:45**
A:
**9:57**
